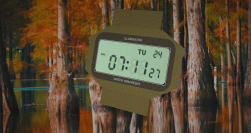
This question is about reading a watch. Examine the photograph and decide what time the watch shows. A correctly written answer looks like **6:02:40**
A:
**7:11:27**
